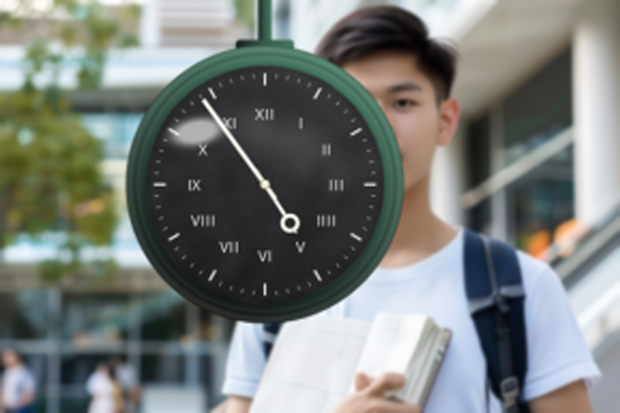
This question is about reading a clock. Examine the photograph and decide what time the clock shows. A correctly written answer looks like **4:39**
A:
**4:54**
